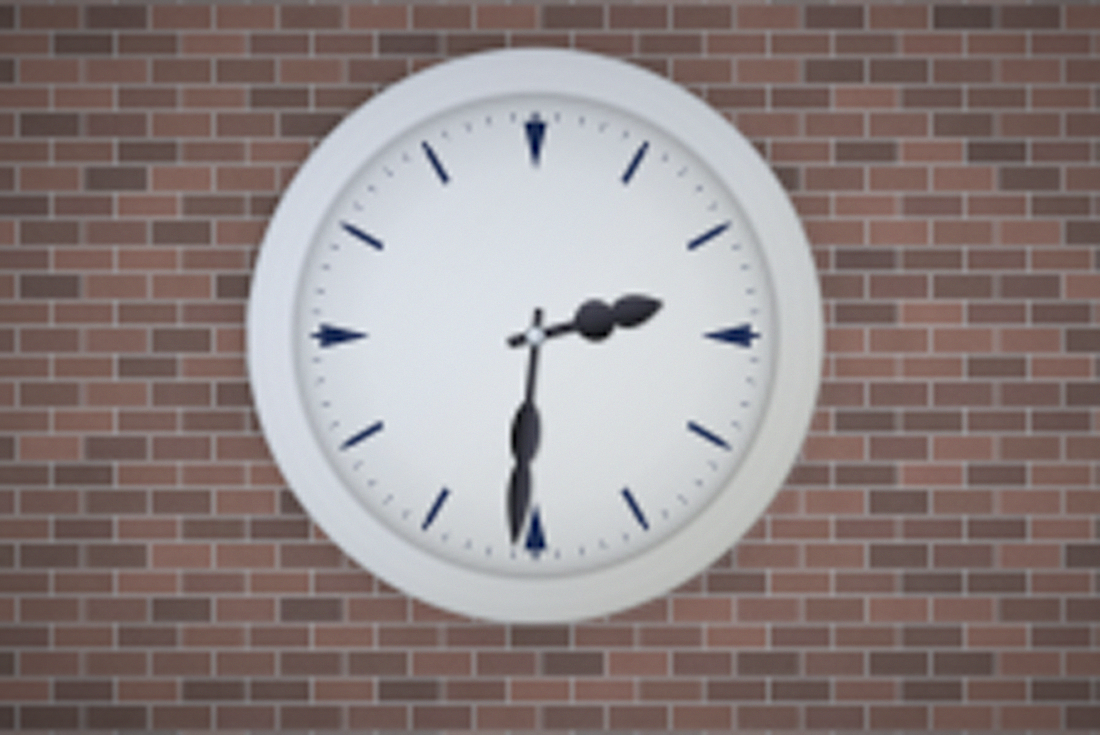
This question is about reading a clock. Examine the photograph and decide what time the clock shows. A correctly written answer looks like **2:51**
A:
**2:31**
